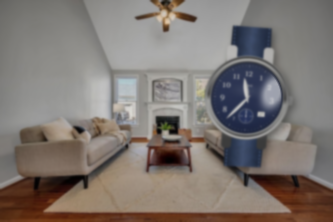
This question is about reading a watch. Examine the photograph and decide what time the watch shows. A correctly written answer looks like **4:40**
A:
**11:37**
